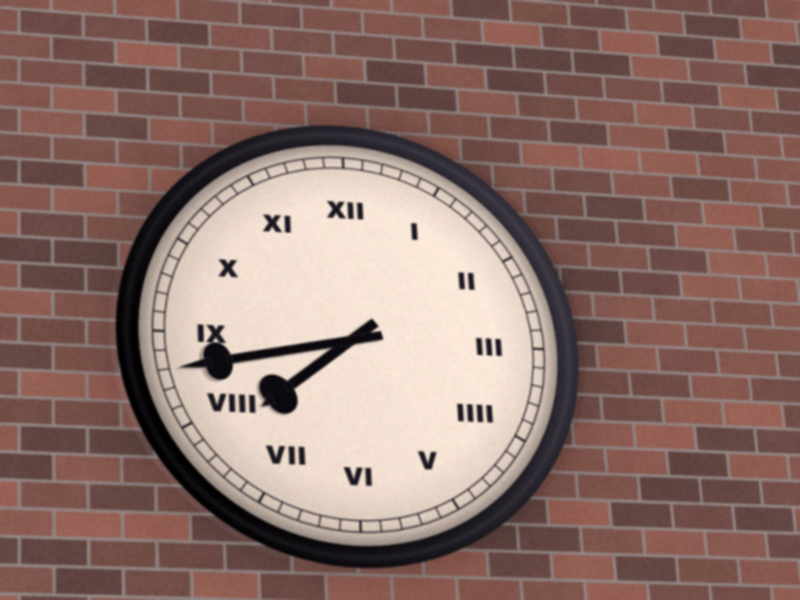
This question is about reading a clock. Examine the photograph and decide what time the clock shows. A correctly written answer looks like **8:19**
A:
**7:43**
